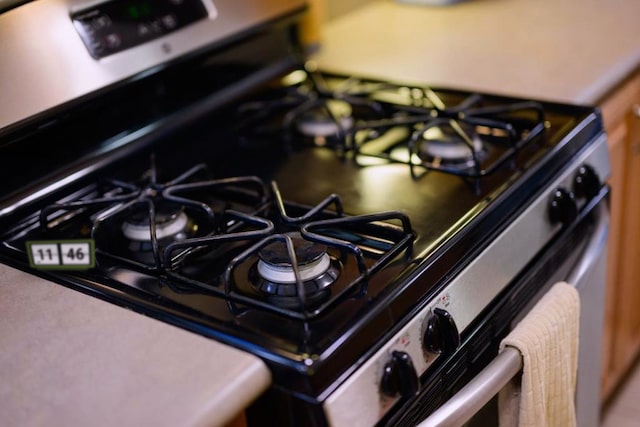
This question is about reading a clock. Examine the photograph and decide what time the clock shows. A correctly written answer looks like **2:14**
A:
**11:46**
